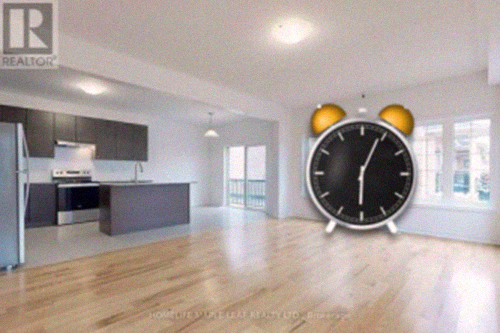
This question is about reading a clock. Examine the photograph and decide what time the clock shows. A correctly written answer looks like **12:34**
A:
**6:04**
